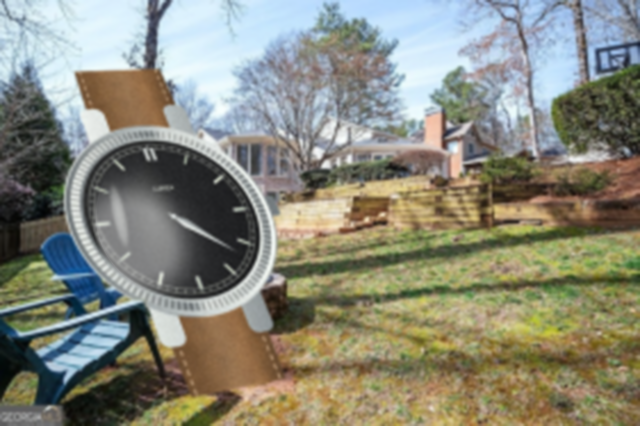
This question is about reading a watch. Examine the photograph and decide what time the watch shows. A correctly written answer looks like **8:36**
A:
**4:22**
